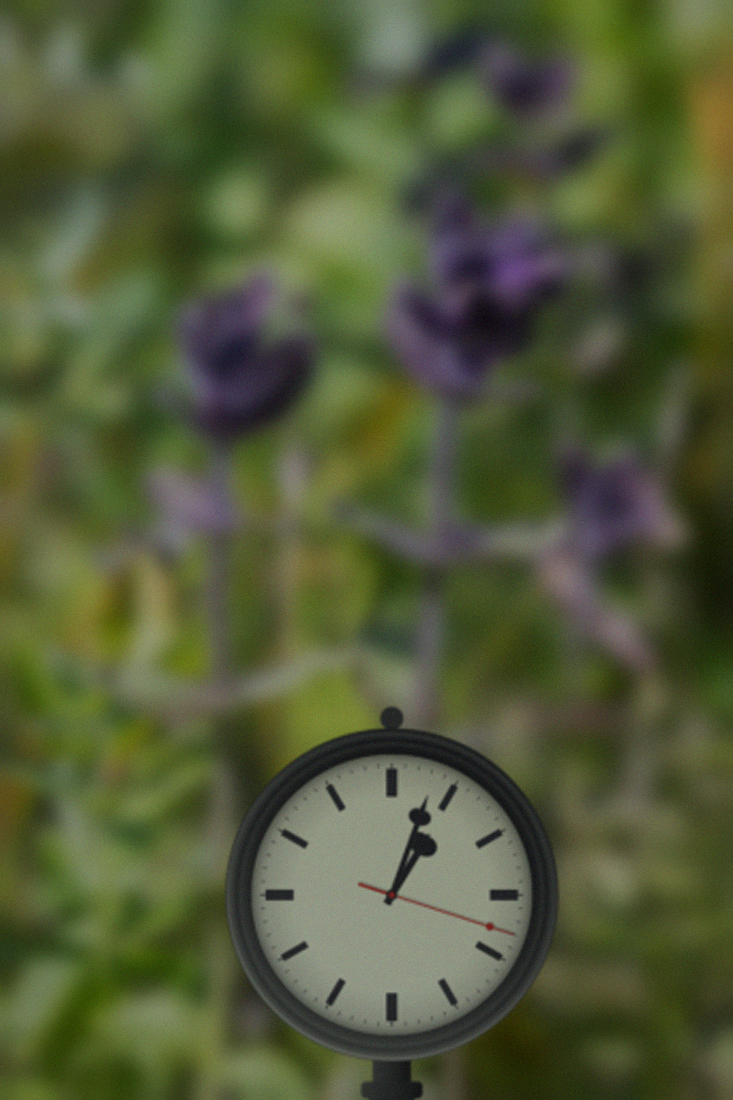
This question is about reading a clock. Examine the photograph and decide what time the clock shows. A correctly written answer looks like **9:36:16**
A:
**1:03:18**
